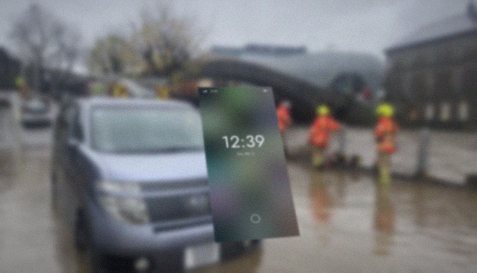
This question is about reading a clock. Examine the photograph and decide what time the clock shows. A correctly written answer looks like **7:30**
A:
**12:39**
